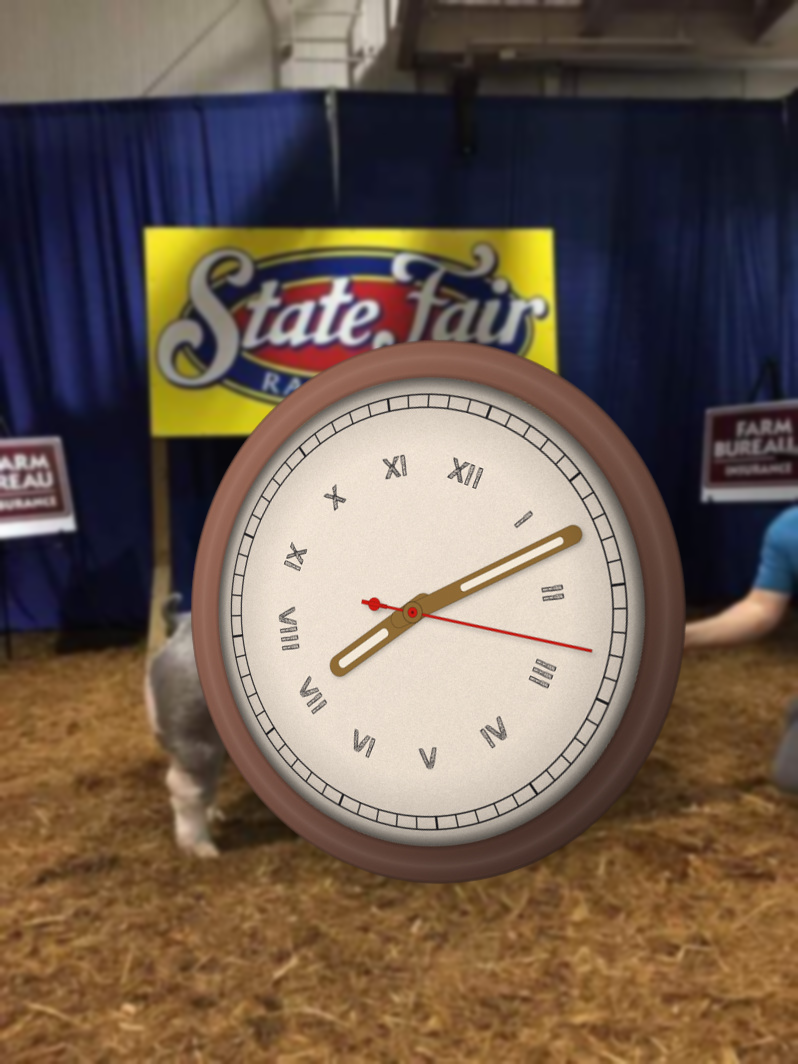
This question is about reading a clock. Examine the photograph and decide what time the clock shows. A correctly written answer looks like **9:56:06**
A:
**7:07:13**
